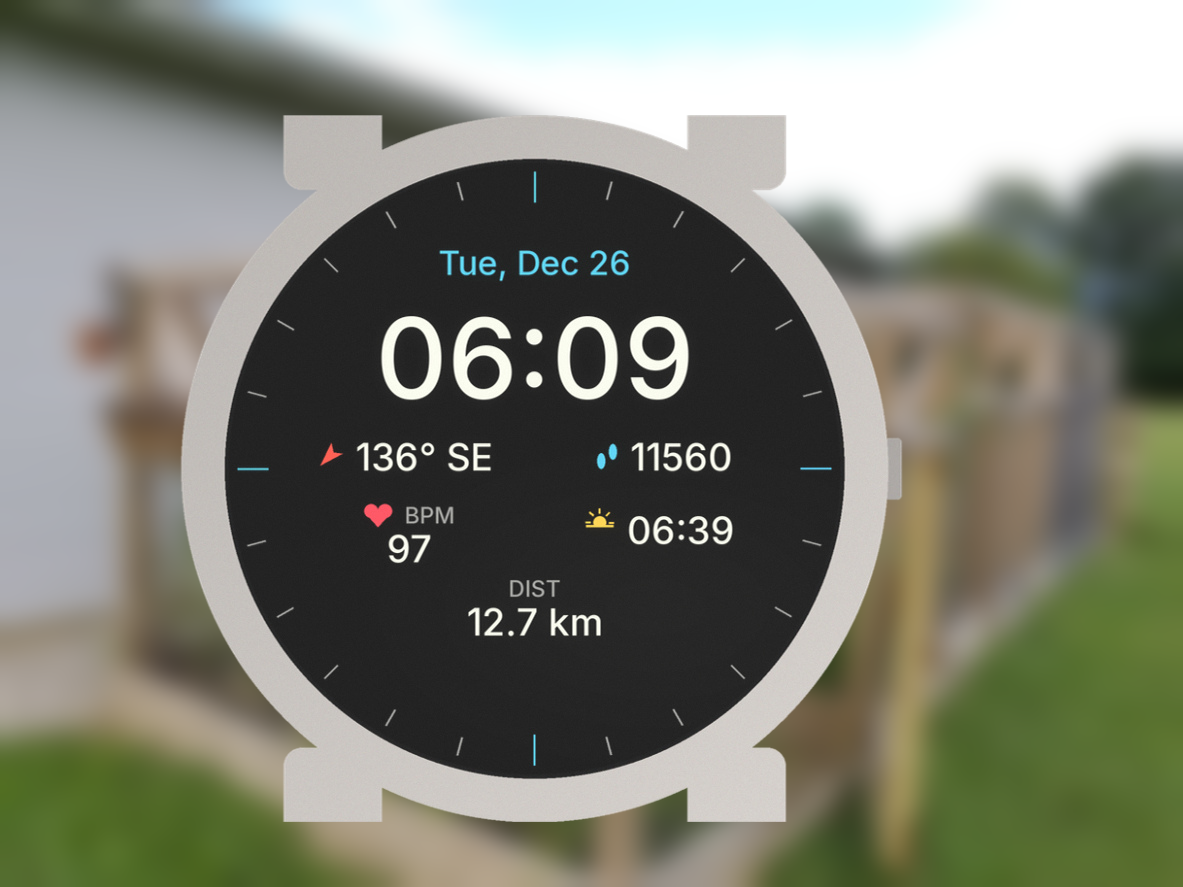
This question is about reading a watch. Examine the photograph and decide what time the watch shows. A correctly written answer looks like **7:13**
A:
**6:09**
